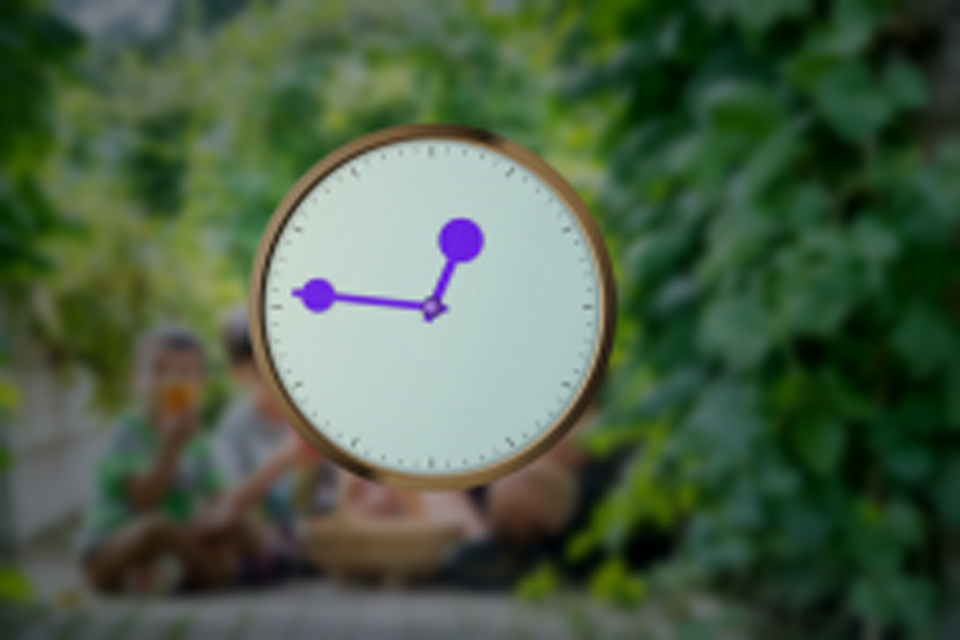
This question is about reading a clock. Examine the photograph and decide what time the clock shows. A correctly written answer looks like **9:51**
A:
**12:46**
